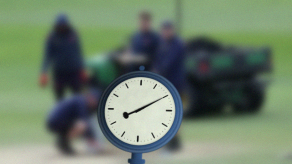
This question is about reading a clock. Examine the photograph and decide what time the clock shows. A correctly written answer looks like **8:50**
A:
**8:10**
